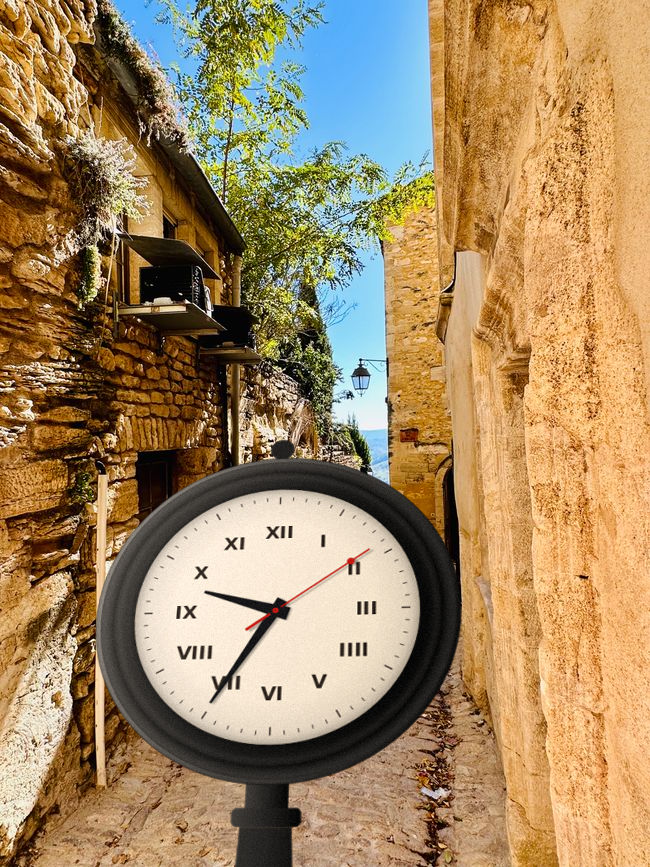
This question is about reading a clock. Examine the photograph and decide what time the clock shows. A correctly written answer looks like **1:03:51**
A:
**9:35:09**
